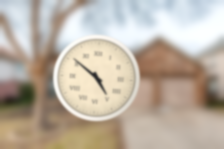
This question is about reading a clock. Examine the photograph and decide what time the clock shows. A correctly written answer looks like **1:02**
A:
**4:51**
